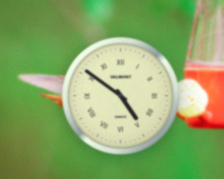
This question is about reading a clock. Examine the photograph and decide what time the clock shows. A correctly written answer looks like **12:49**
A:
**4:51**
